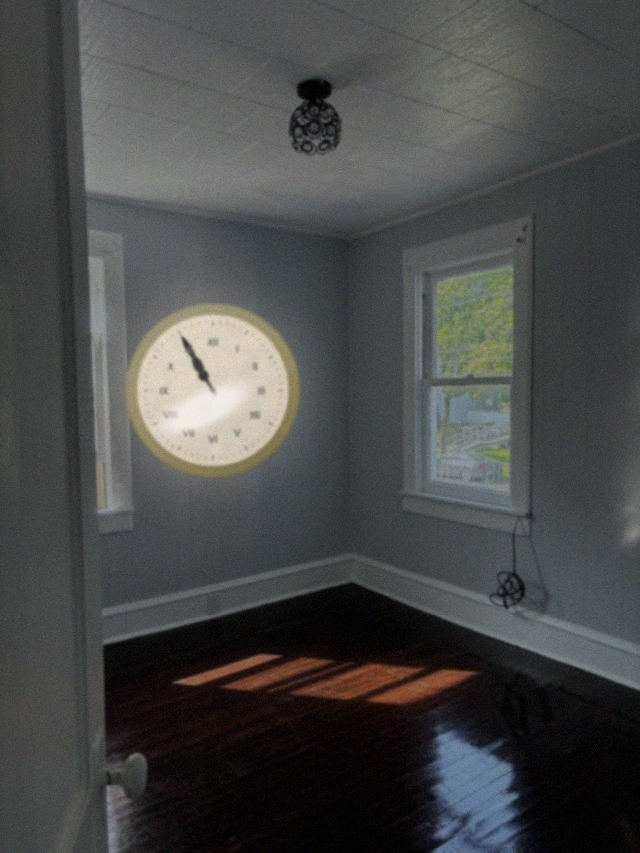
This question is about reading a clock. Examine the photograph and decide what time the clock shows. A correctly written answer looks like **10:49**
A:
**10:55**
